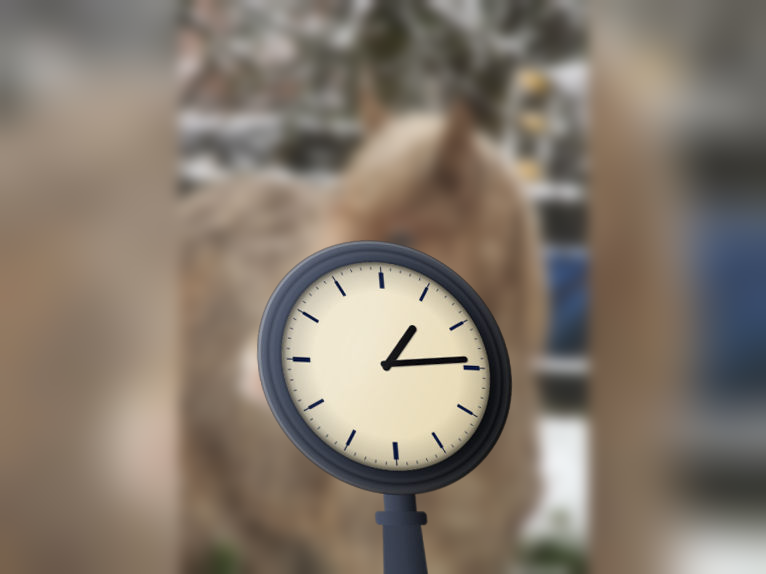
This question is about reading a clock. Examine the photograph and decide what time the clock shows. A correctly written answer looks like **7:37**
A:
**1:14**
